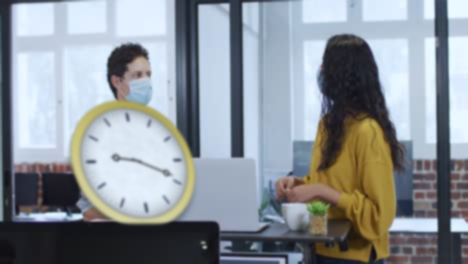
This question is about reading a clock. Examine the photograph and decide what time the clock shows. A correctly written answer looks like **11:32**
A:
**9:19**
